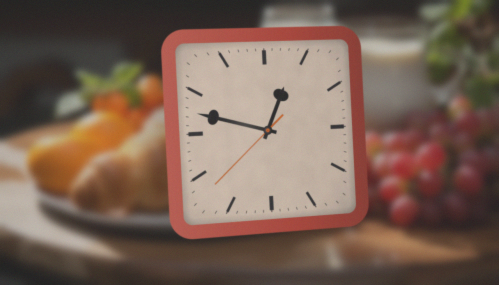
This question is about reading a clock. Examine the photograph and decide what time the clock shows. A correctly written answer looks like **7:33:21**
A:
**12:47:38**
